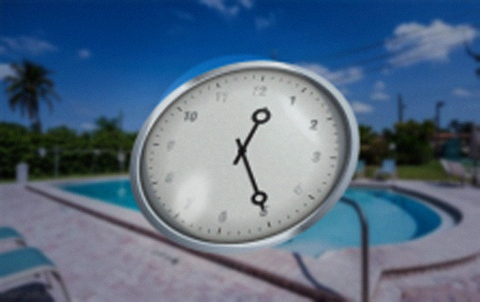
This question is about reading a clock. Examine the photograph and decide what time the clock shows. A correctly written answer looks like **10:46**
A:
**12:25**
